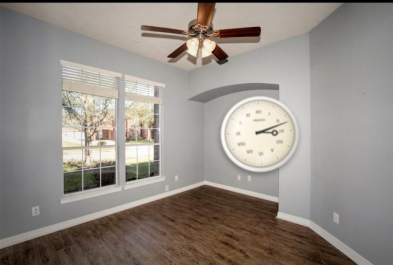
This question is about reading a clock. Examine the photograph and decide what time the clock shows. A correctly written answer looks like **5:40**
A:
**3:12**
